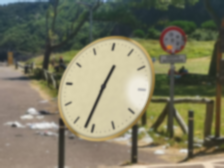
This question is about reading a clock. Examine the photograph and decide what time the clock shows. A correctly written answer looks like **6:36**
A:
**12:32**
